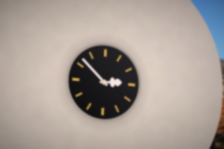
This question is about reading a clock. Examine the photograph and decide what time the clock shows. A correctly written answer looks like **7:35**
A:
**2:52**
